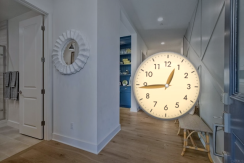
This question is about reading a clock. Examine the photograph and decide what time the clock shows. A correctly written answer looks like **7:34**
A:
**12:44**
